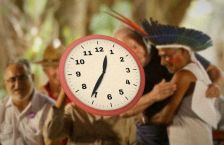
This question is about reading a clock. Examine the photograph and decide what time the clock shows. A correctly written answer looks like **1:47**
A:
**12:36**
